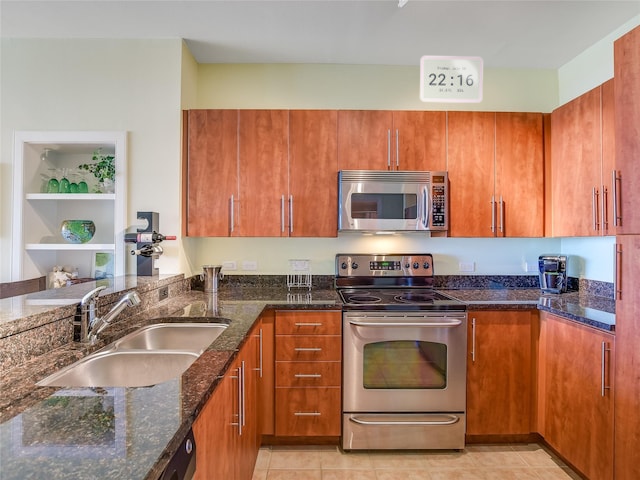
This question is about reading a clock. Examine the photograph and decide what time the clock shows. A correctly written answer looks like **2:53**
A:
**22:16**
